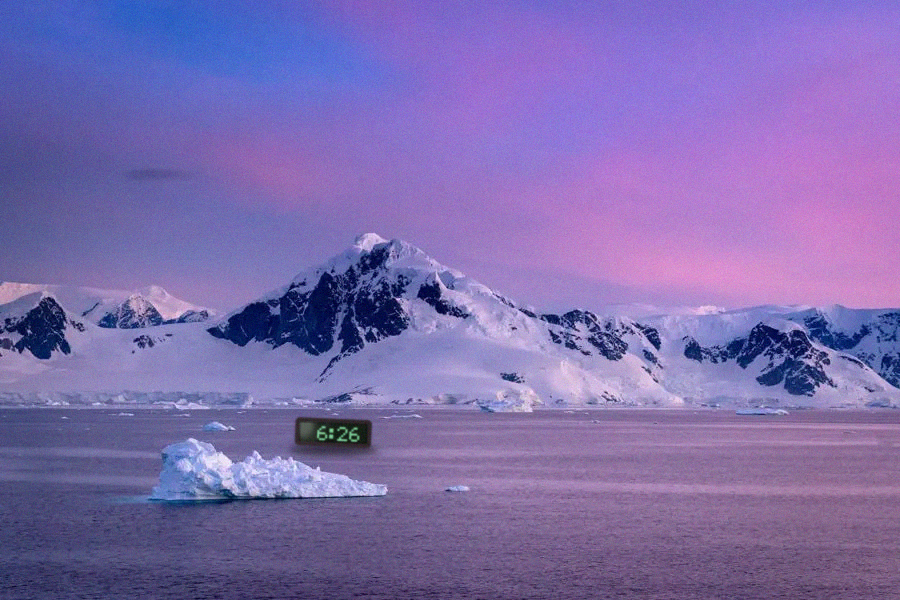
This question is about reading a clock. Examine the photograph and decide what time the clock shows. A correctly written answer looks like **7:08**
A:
**6:26**
